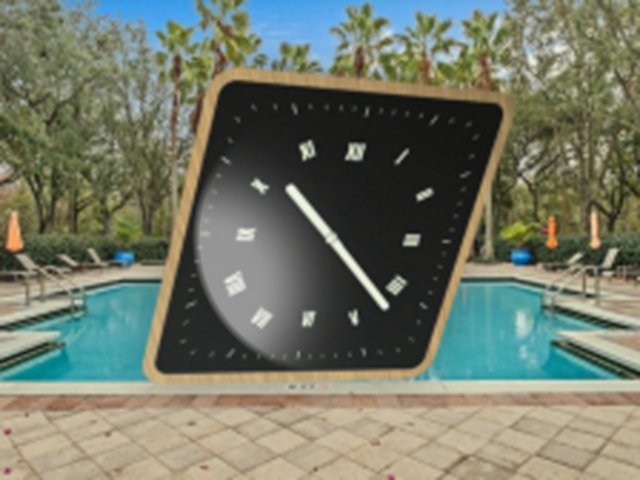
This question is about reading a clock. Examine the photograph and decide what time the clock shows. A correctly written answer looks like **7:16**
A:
**10:22**
